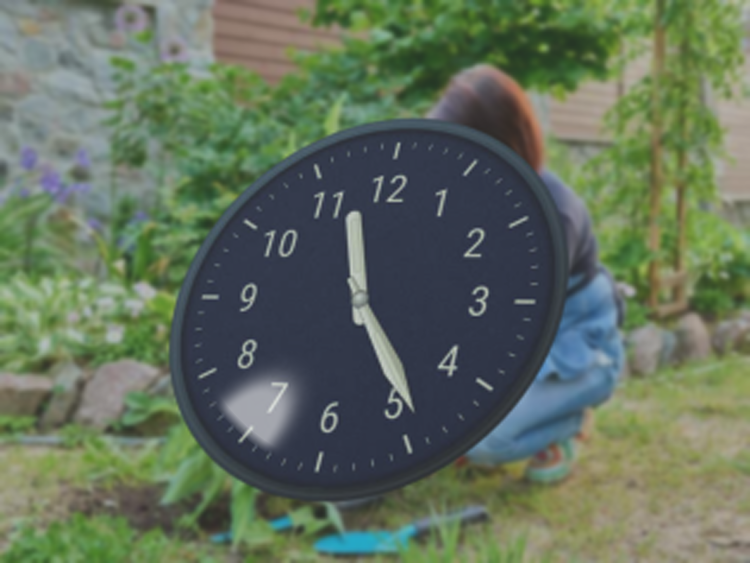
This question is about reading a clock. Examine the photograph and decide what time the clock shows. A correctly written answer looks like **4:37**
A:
**11:24**
